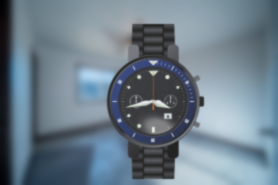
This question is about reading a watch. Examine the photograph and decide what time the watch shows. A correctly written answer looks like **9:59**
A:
**3:43**
